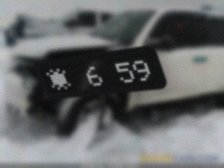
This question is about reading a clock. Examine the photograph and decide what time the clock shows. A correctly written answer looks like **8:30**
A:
**6:59**
